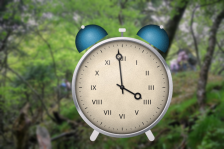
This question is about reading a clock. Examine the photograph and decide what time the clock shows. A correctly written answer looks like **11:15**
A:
**3:59**
